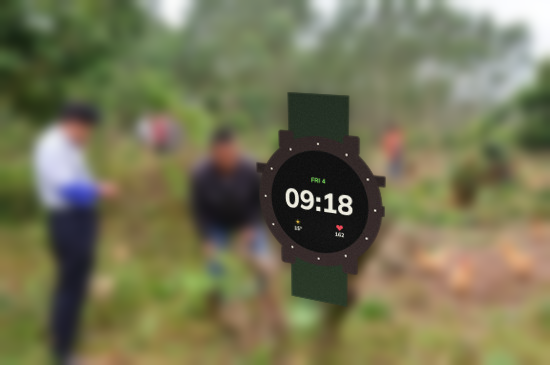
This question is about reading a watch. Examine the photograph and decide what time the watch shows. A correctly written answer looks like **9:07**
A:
**9:18**
